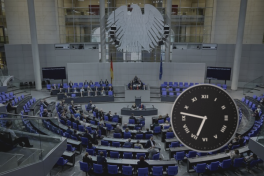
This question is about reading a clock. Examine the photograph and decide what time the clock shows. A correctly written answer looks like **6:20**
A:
**6:47**
